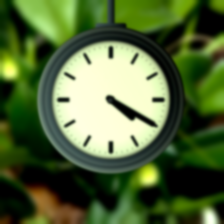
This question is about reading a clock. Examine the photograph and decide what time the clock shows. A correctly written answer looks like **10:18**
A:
**4:20**
